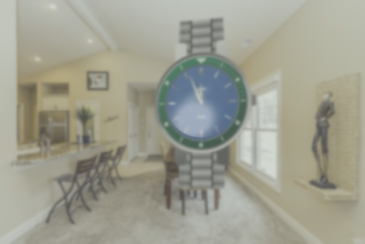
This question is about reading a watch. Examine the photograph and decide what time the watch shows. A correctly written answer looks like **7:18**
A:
**11:56**
